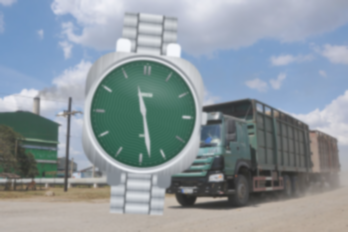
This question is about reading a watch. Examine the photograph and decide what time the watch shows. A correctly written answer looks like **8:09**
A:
**11:28**
